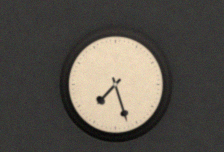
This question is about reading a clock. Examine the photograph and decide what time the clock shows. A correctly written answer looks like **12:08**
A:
**7:27**
